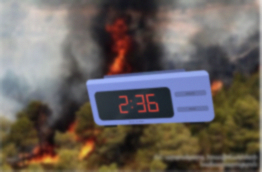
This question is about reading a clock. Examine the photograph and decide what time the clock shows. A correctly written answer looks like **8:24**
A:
**2:36**
